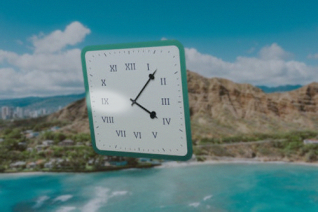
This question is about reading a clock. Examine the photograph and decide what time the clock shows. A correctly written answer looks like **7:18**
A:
**4:07**
